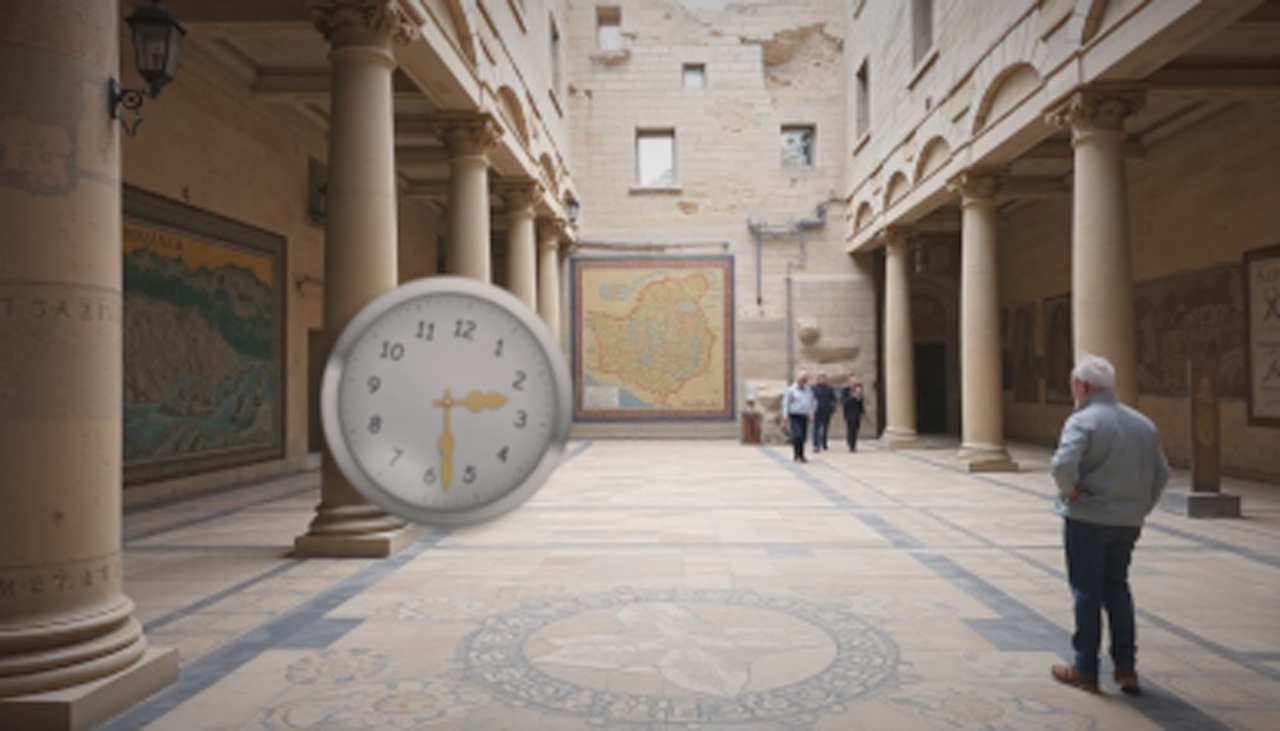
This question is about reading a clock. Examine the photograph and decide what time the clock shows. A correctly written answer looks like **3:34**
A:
**2:28**
